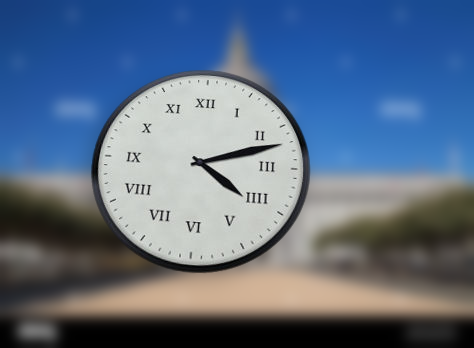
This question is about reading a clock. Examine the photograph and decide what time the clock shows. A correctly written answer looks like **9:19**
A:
**4:12**
